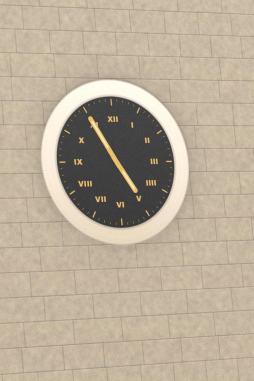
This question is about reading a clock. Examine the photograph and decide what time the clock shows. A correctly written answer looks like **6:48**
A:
**4:55**
